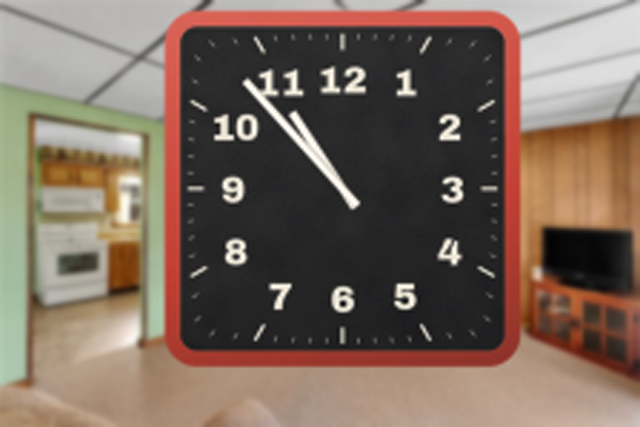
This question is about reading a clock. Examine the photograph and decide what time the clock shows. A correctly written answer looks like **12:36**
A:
**10:53**
